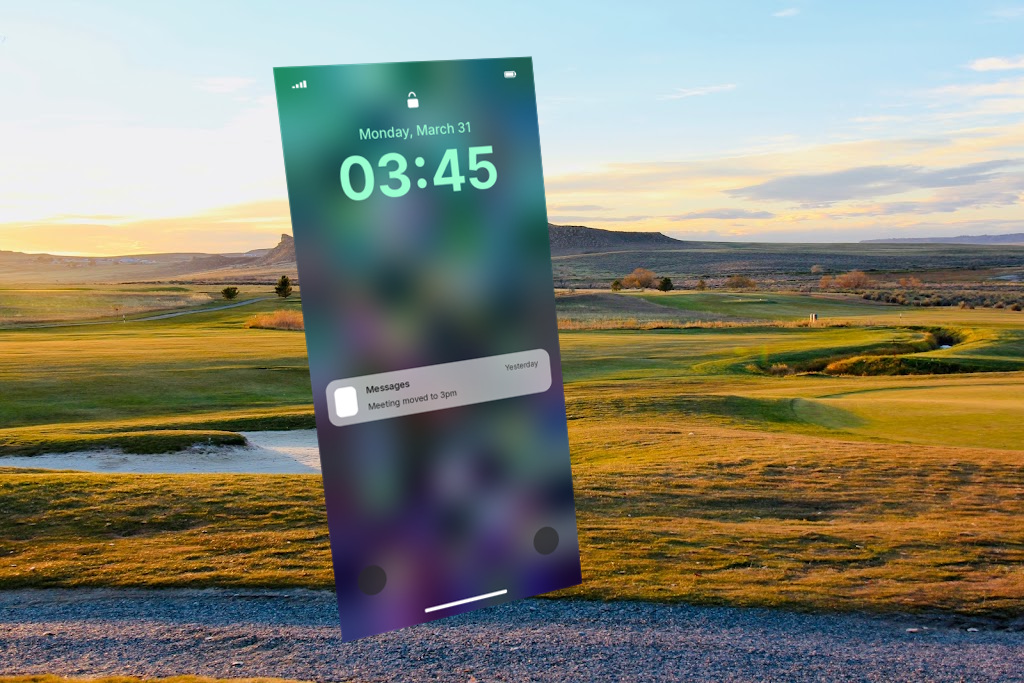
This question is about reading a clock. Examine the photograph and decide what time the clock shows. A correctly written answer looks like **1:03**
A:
**3:45**
